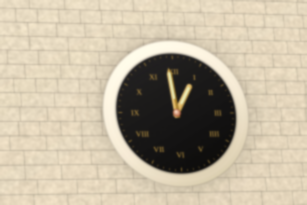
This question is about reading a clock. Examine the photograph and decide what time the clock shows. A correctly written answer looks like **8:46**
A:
**12:59**
